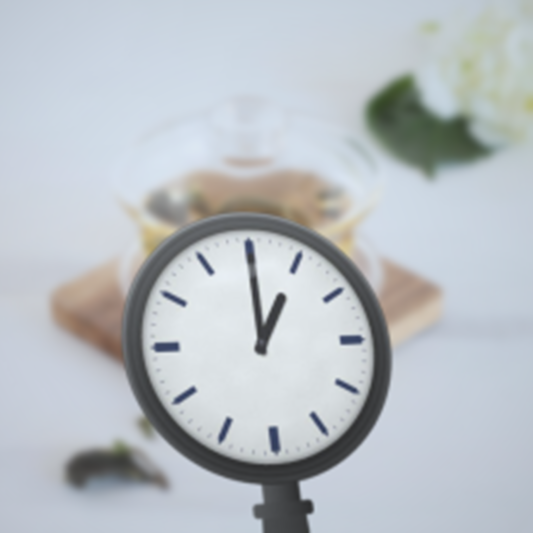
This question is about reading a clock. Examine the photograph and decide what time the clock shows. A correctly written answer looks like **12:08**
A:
**1:00**
